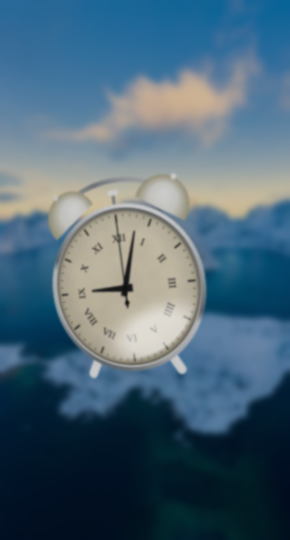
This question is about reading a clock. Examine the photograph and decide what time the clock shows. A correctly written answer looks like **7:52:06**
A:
**9:03:00**
